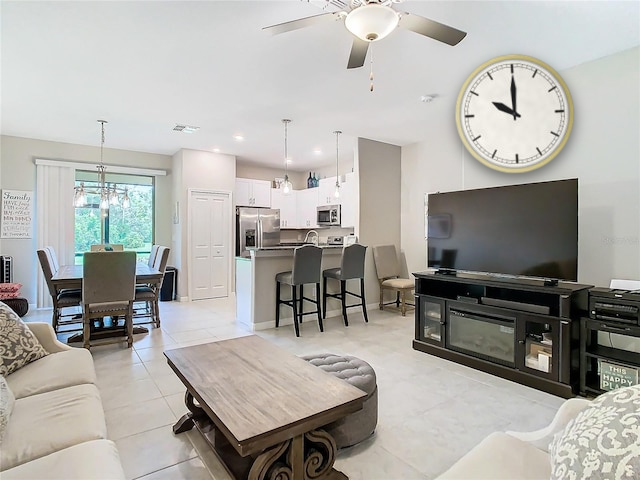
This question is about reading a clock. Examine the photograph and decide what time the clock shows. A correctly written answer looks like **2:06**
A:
**10:00**
